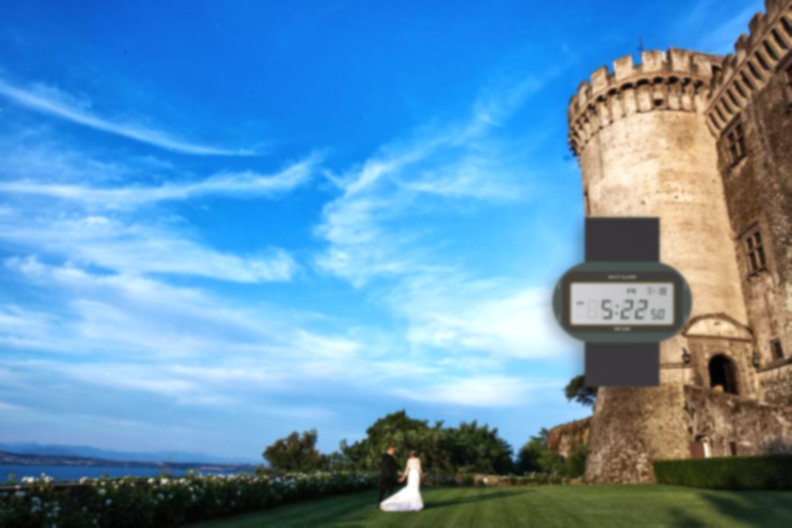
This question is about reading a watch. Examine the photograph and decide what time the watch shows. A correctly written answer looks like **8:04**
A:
**5:22**
